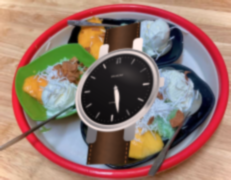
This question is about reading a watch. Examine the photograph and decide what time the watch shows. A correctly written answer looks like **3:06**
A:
**5:28**
